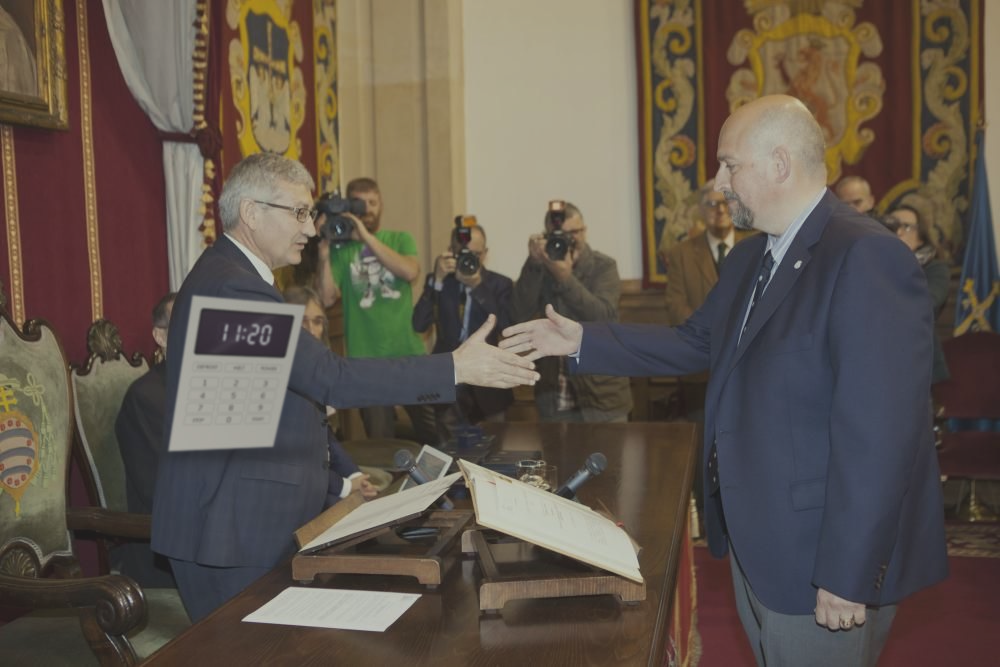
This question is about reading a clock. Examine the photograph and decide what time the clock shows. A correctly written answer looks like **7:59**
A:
**11:20**
